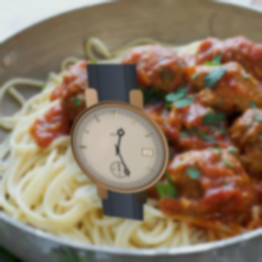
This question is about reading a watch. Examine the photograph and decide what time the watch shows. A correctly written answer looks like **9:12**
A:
**12:27**
